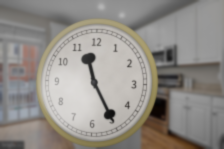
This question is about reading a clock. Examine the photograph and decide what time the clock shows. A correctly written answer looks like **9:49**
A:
**11:25**
